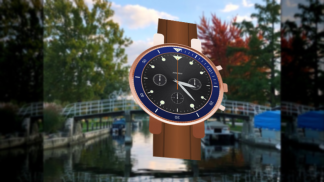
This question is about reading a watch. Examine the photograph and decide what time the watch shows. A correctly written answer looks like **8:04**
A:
**3:23**
